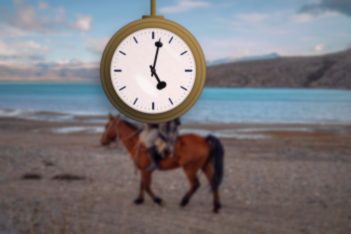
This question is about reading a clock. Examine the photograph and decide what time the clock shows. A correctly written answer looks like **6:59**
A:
**5:02**
